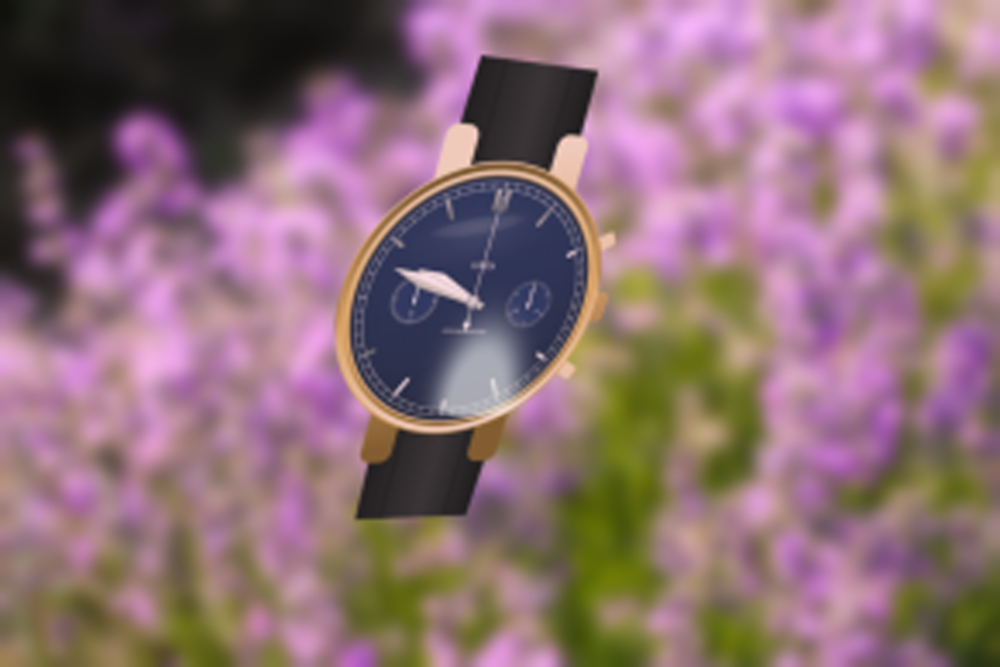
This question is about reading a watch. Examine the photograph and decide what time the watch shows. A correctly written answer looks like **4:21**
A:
**9:48**
